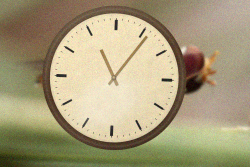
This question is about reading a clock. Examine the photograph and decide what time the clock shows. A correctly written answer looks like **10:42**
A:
**11:06**
